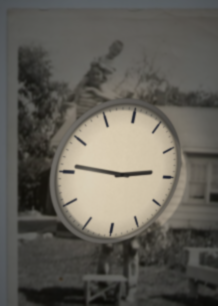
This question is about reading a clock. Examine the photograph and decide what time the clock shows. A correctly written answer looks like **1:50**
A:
**2:46**
